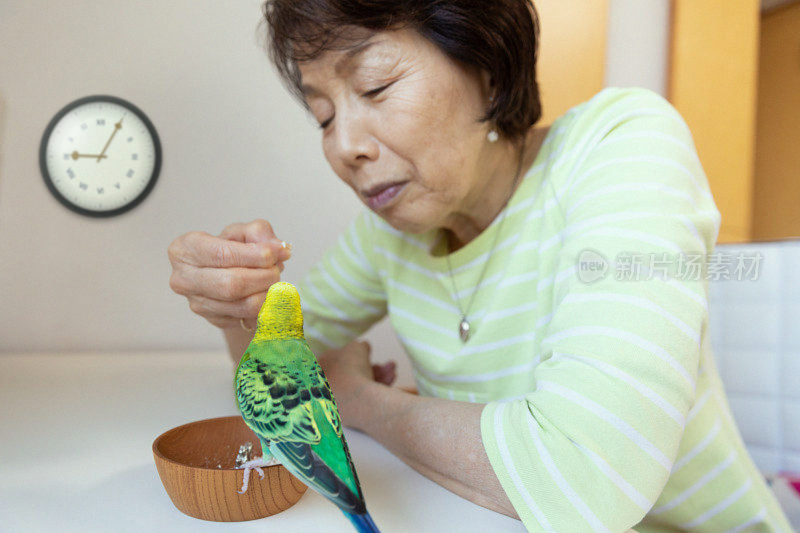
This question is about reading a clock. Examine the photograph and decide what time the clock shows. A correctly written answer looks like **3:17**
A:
**9:05**
